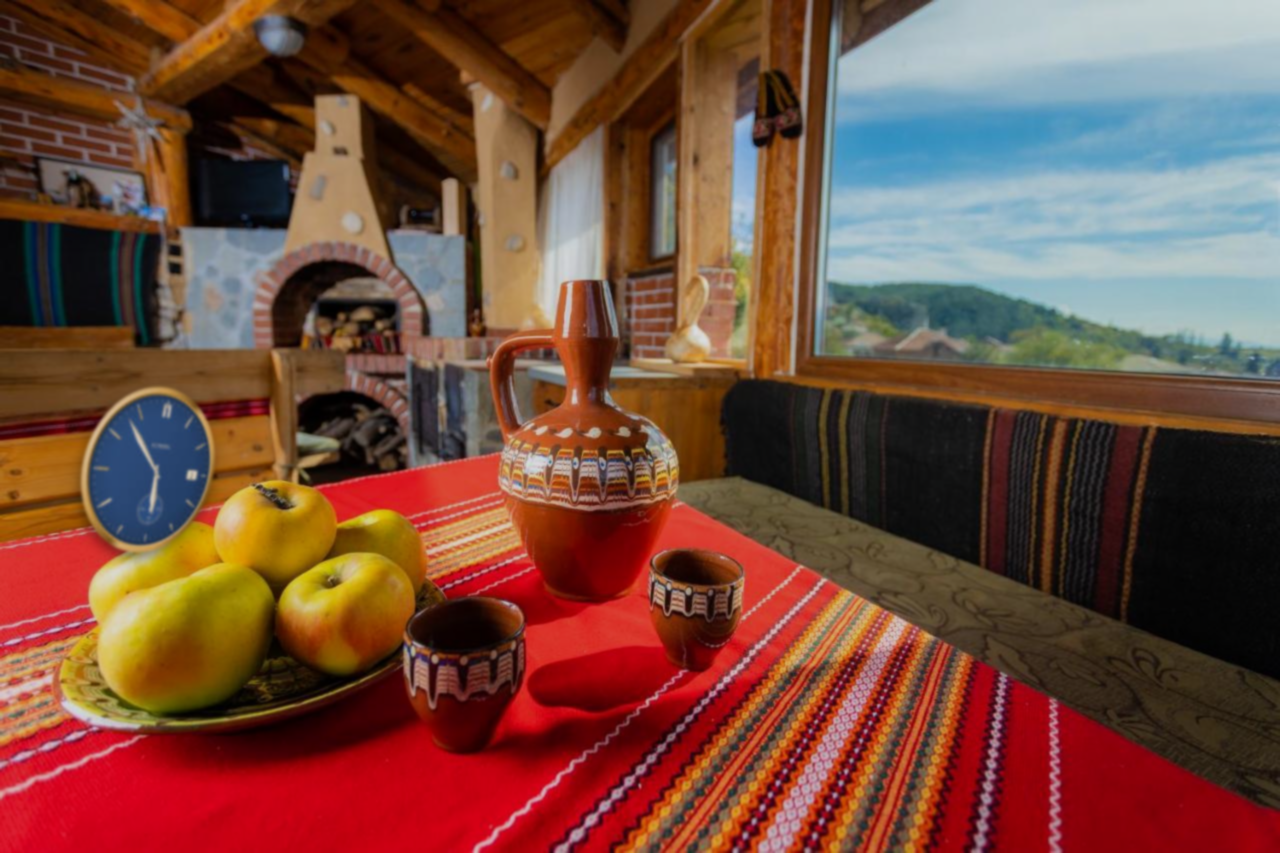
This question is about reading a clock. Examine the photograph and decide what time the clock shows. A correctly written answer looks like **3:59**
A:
**5:53**
